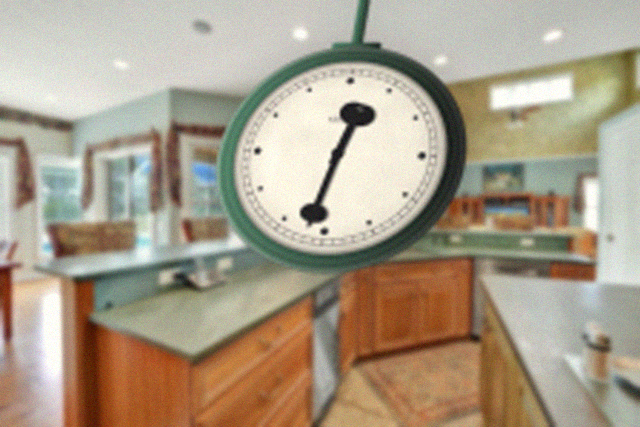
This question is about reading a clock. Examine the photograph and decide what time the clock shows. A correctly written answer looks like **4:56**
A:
**12:32**
